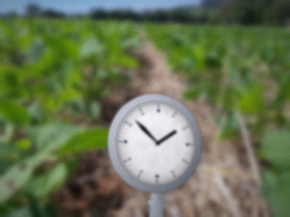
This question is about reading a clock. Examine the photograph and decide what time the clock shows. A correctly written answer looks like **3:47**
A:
**1:52**
